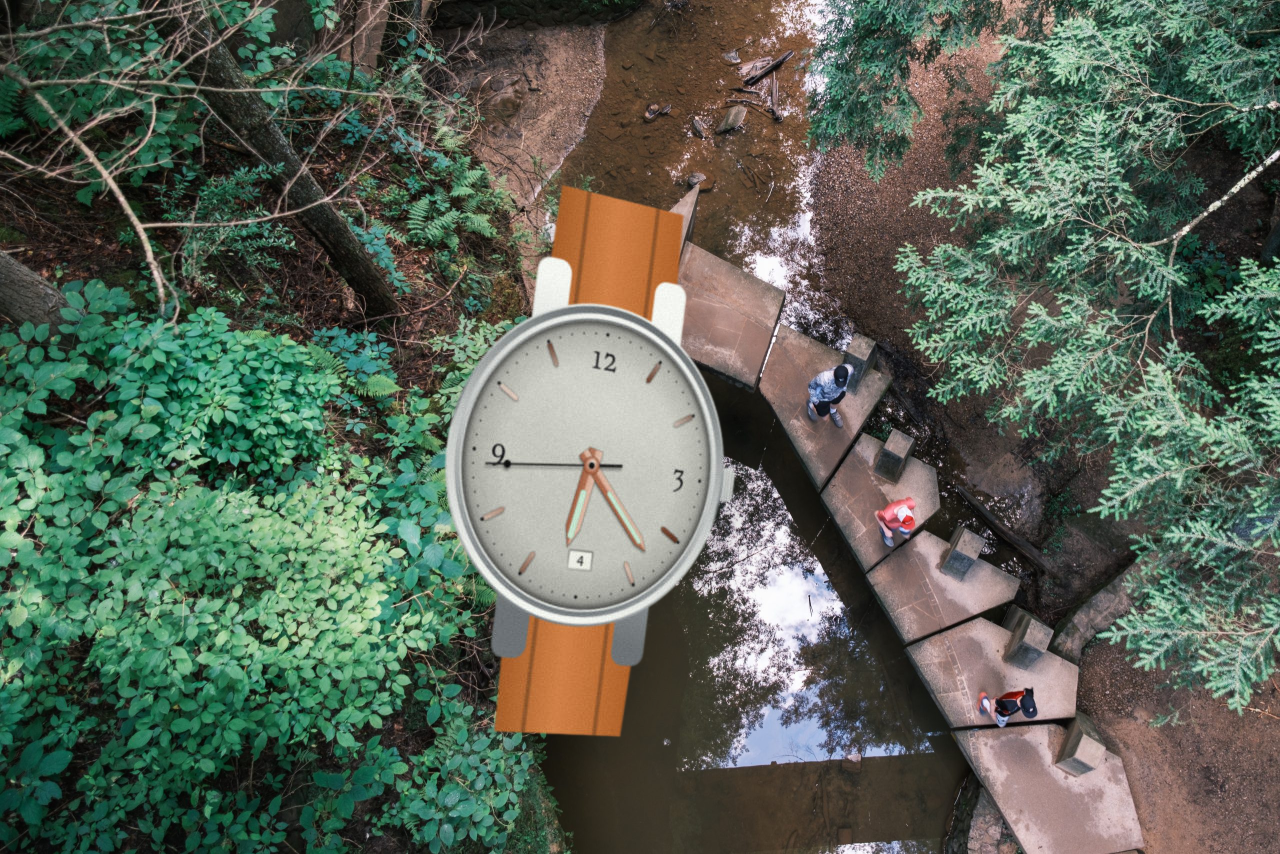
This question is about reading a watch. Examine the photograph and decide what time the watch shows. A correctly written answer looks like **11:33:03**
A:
**6:22:44**
